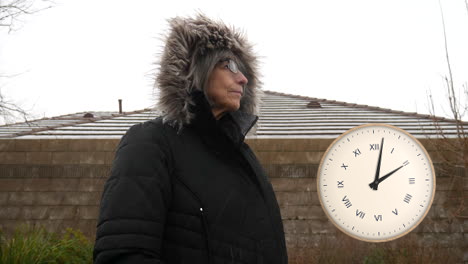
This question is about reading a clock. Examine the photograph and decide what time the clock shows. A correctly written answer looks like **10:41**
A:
**2:02**
